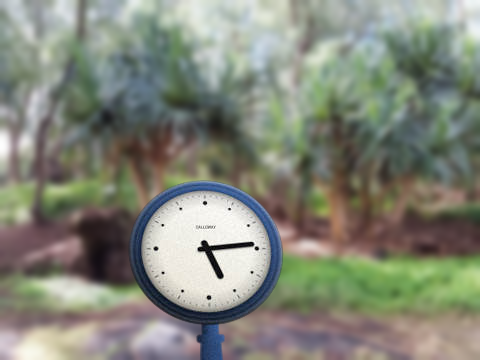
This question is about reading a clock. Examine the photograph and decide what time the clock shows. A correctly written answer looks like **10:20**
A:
**5:14**
